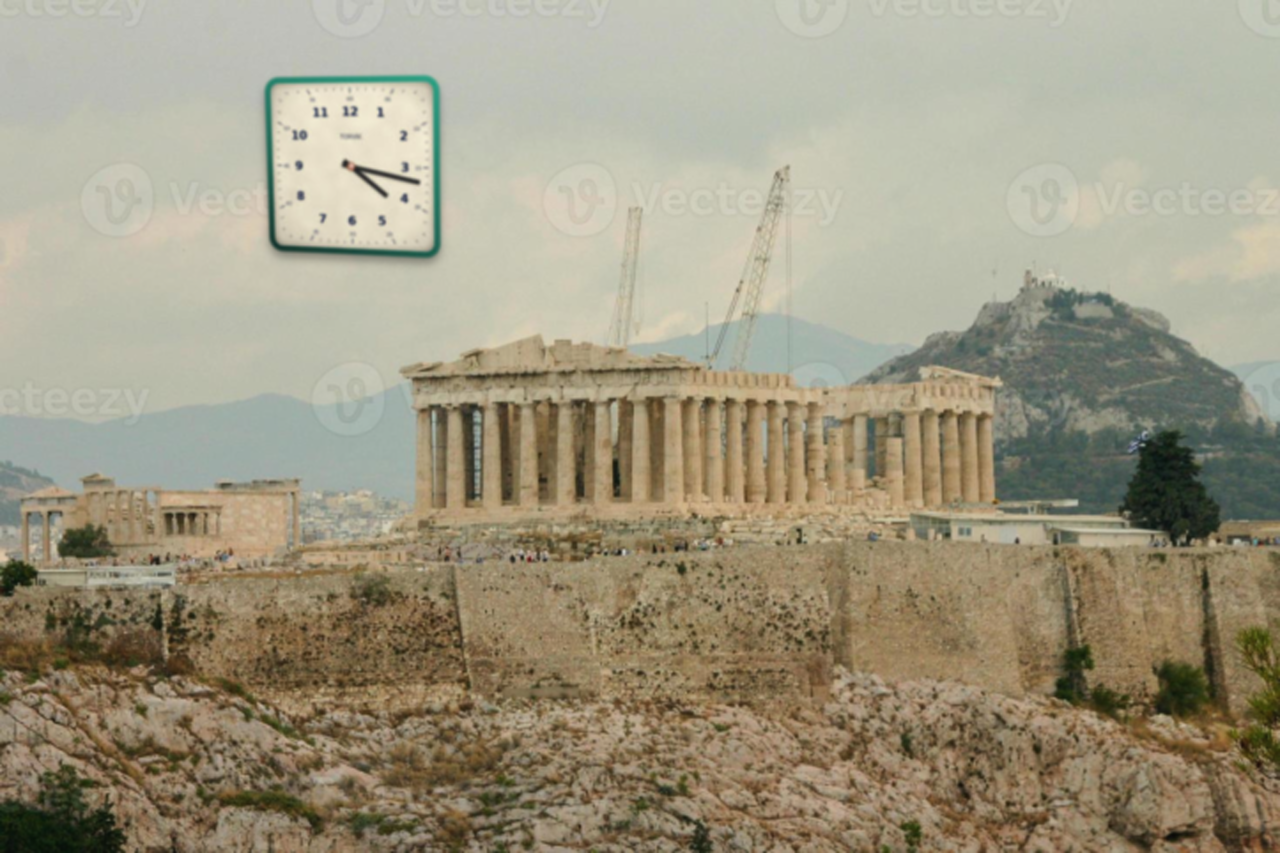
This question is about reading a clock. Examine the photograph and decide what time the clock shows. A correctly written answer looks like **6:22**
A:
**4:17**
